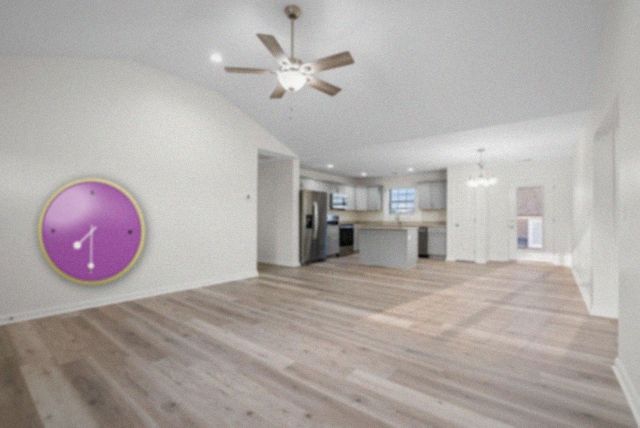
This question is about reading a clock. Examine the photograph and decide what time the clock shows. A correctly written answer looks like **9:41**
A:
**7:30**
